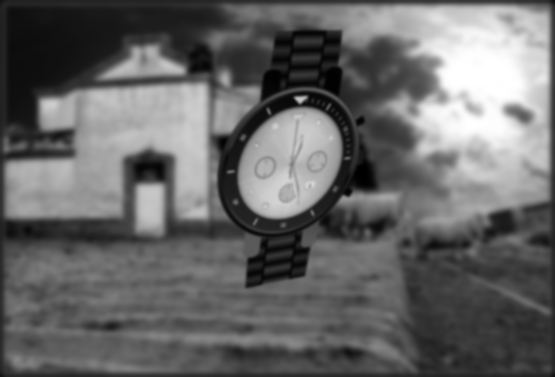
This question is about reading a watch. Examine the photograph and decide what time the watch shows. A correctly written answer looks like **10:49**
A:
**12:27**
